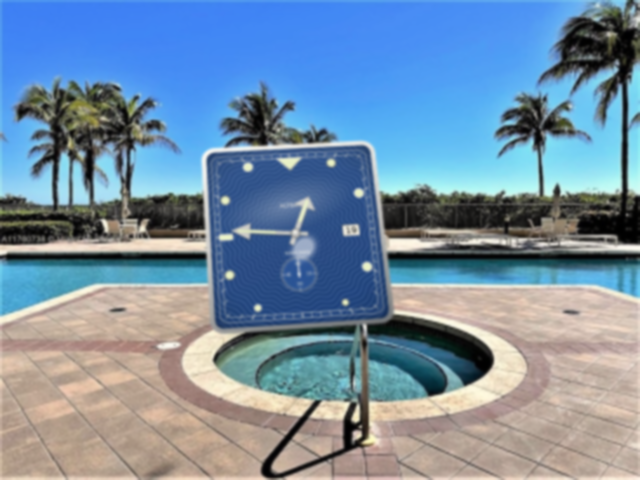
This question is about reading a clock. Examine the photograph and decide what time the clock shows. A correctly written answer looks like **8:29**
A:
**12:46**
